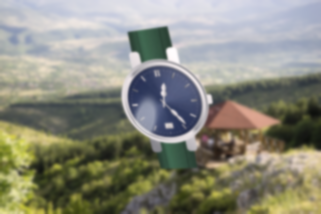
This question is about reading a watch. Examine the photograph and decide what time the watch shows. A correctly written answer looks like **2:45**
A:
**12:24**
